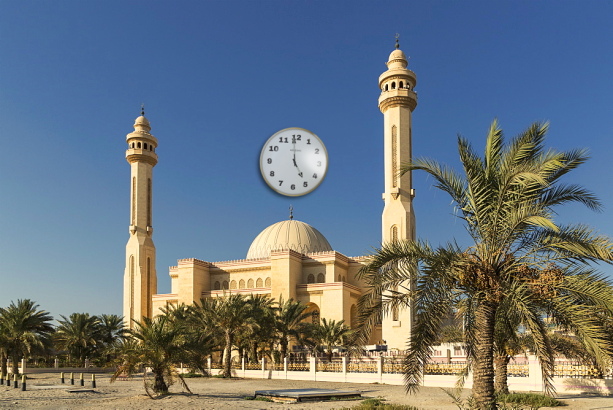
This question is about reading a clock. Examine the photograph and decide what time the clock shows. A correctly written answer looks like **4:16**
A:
**4:59**
